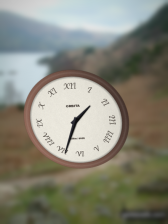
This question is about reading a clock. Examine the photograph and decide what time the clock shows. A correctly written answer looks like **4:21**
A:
**1:34**
